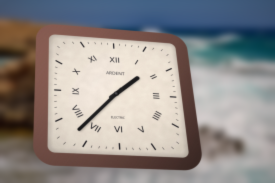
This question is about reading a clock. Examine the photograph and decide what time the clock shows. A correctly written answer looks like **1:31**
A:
**1:37**
